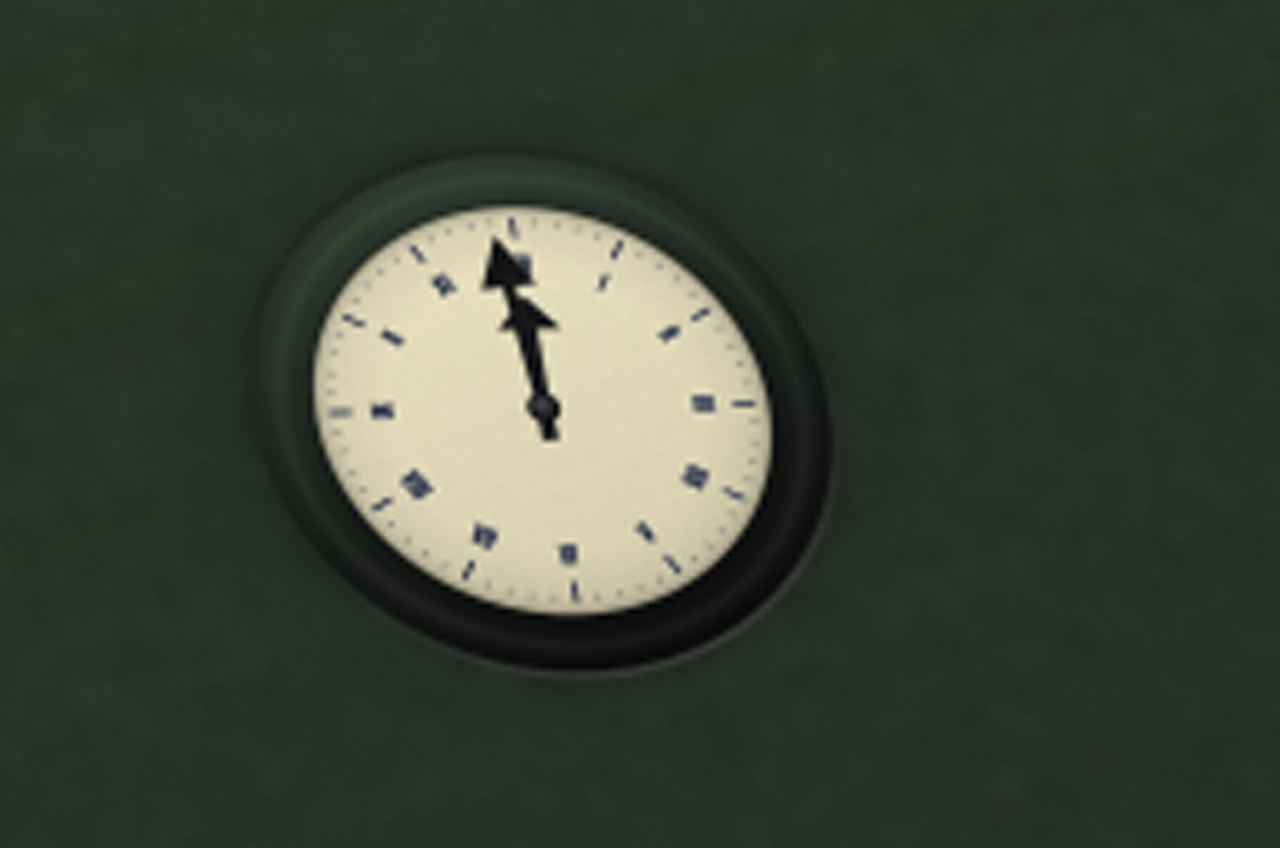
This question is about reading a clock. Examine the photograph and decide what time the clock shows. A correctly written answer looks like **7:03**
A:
**11:59**
